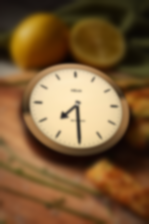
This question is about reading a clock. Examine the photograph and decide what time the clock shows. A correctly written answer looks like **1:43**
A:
**7:30**
